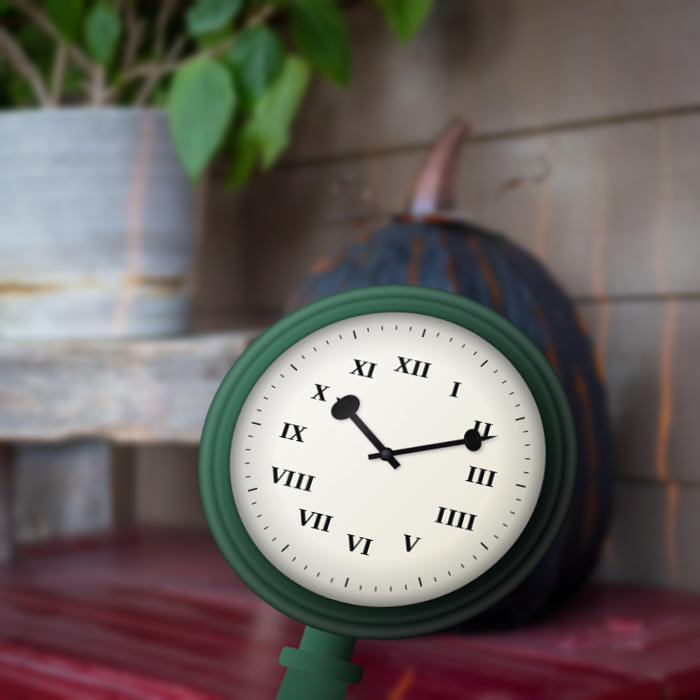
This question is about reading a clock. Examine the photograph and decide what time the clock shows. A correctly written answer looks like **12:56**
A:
**10:11**
